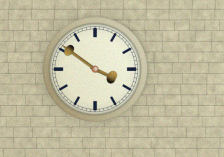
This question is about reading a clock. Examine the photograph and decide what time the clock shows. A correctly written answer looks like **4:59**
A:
**3:51**
